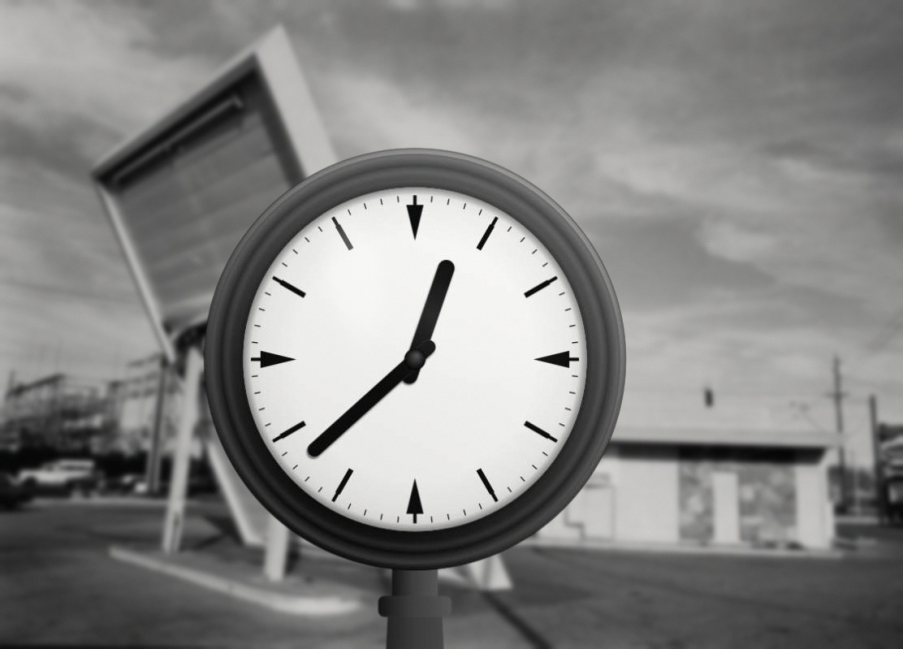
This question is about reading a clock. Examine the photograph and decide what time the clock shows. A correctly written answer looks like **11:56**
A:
**12:38**
